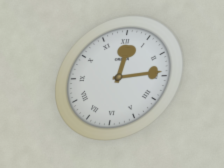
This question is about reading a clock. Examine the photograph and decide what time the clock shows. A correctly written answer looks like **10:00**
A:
**12:14**
